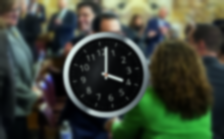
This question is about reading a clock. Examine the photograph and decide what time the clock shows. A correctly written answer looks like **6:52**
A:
**4:02**
